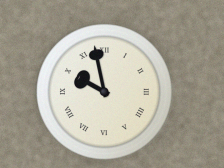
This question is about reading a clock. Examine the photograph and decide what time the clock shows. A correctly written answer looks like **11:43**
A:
**9:58**
